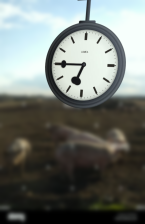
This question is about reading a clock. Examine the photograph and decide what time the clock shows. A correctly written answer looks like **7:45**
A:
**6:45**
